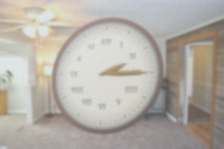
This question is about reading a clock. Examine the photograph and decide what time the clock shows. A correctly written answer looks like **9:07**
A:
**2:15**
